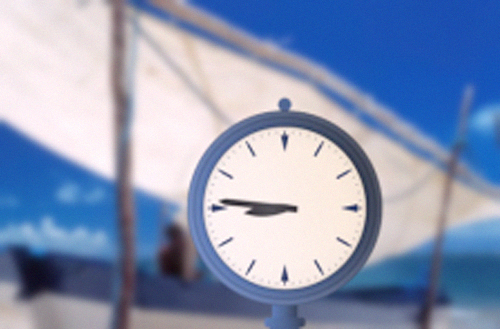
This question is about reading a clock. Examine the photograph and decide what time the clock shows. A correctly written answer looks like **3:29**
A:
**8:46**
